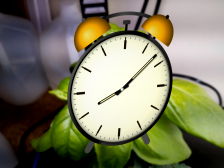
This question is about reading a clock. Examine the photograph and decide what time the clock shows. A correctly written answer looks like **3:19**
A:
**8:08**
